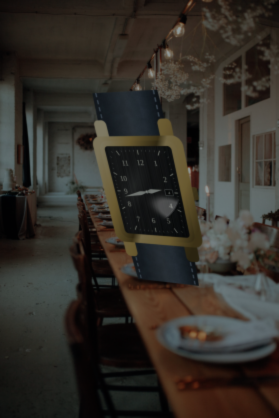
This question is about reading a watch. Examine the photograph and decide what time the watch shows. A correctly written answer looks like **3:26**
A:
**2:43**
